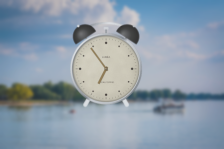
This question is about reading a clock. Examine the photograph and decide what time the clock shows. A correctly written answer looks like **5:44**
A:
**6:54**
